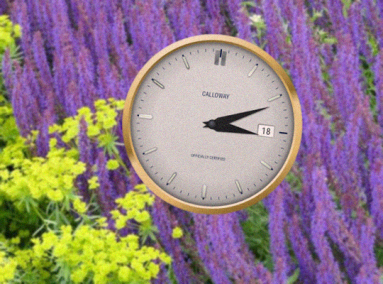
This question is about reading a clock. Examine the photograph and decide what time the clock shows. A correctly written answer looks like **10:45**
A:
**3:11**
